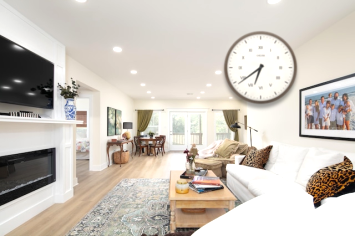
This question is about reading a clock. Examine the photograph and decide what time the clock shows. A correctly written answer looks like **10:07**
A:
**6:39**
